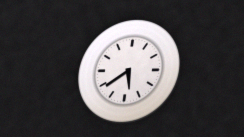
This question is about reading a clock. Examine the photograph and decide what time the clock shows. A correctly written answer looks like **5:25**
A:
**5:39**
